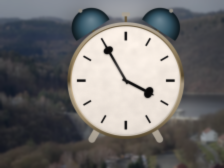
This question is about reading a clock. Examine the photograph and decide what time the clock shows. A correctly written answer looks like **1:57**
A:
**3:55**
